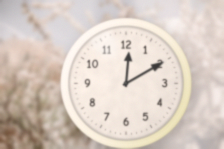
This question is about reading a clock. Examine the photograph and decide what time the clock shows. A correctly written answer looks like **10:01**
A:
**12:10**
